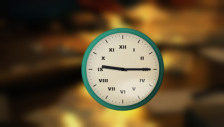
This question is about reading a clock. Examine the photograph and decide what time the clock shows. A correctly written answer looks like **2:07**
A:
**9:15**
